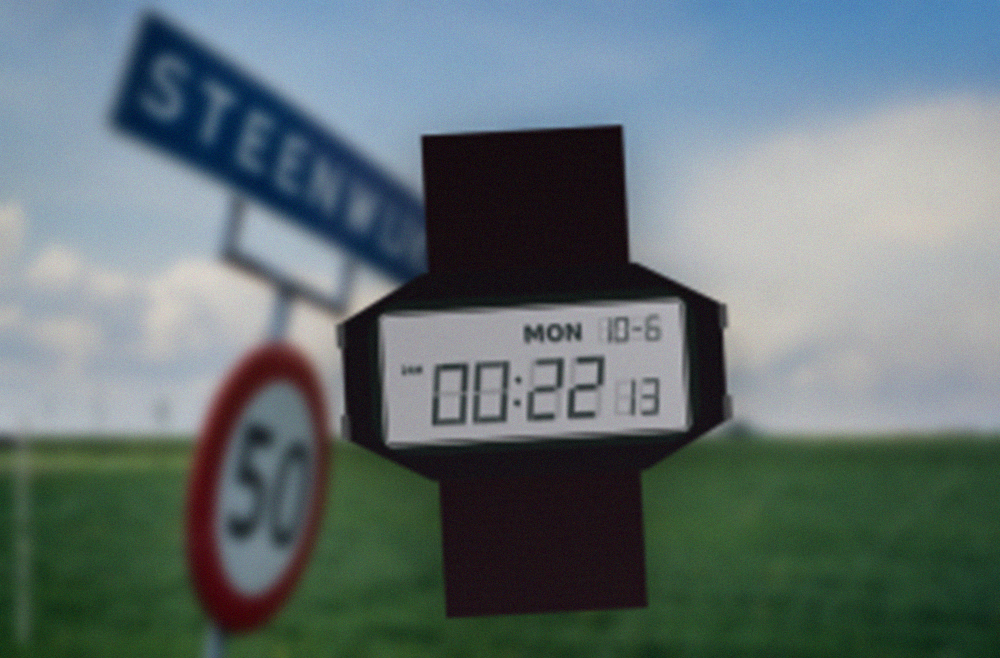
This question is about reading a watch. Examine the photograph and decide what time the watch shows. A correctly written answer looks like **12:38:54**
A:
**0:22:13**
